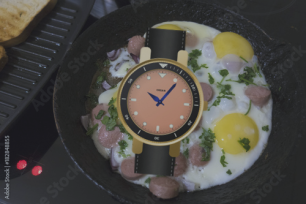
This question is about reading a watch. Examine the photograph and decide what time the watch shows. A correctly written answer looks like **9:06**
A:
**10:06**
